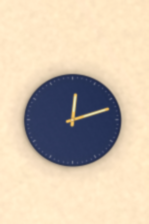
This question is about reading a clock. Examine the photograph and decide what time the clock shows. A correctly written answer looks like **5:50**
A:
**12:12**
